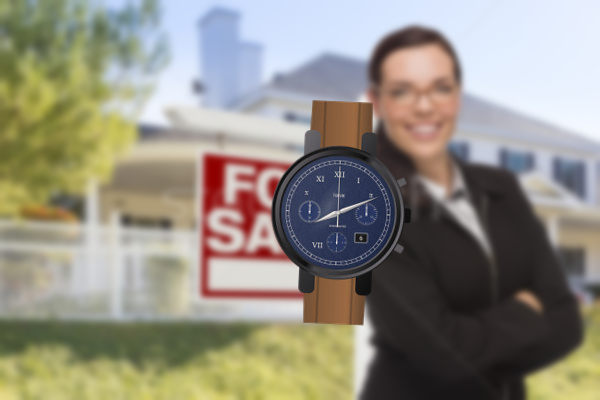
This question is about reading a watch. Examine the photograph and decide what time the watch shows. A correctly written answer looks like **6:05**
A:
**8:11**
